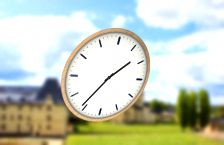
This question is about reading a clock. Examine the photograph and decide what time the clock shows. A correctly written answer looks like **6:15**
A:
**1:36**
